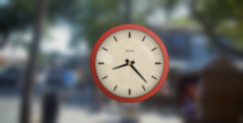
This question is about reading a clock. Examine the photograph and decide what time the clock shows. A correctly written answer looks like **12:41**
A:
**8:23**
